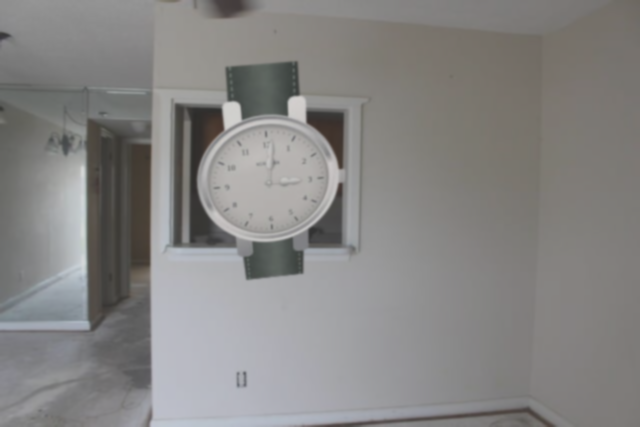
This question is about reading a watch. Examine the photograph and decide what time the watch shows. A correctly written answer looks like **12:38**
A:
**3:01**
